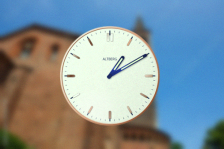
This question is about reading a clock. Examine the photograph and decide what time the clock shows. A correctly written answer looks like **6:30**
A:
**1:10**
